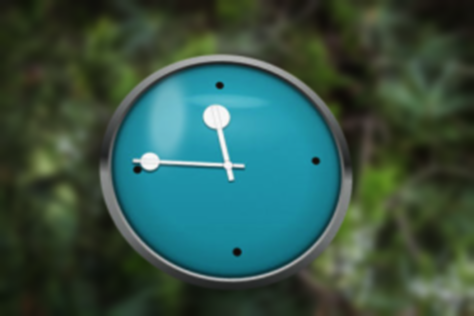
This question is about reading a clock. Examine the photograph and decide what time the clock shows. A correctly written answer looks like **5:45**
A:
**11:46**
